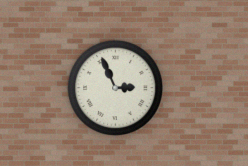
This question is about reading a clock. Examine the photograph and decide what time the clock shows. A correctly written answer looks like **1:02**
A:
**2:56**
